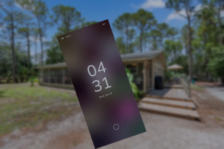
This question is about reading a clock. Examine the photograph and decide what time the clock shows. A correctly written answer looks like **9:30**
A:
**4:31**
